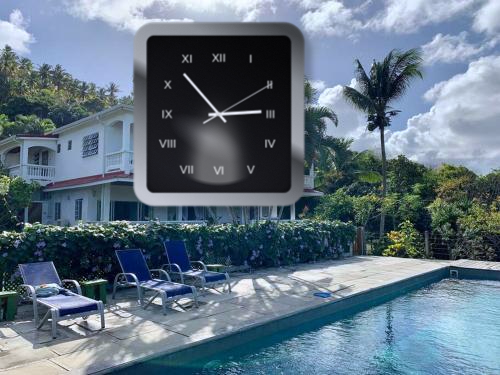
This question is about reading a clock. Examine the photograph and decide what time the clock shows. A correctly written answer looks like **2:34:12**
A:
**2:53:10**
